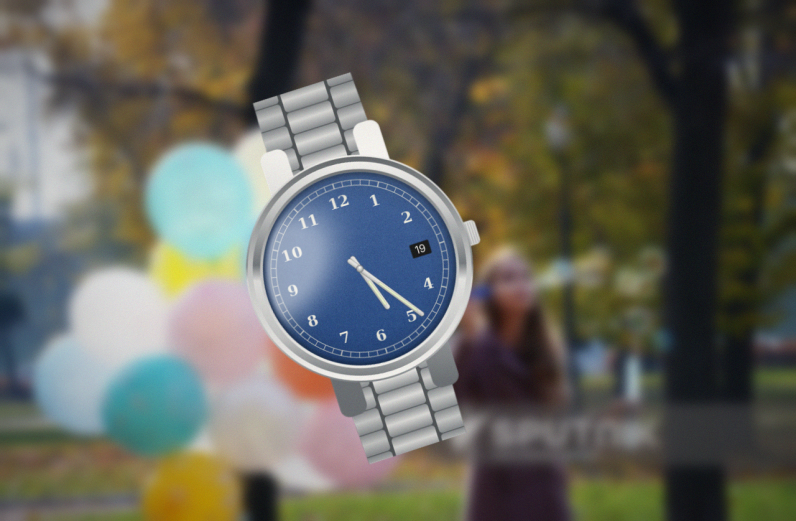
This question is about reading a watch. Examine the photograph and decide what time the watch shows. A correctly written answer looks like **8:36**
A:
**5:24**
